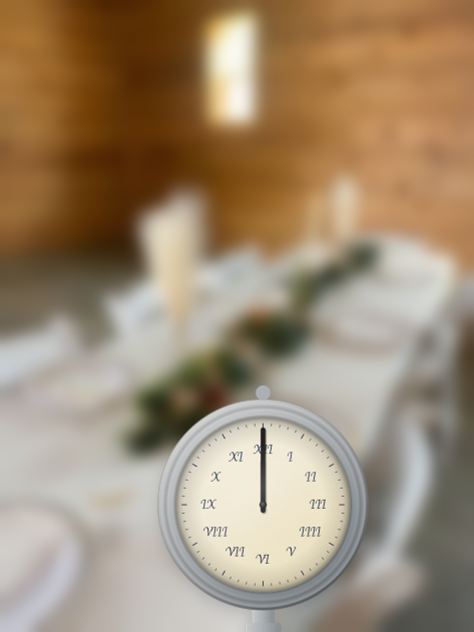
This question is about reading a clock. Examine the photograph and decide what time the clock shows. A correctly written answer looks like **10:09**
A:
**12:00**
